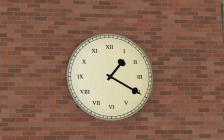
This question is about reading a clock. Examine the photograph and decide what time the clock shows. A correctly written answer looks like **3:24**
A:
**1:20**
